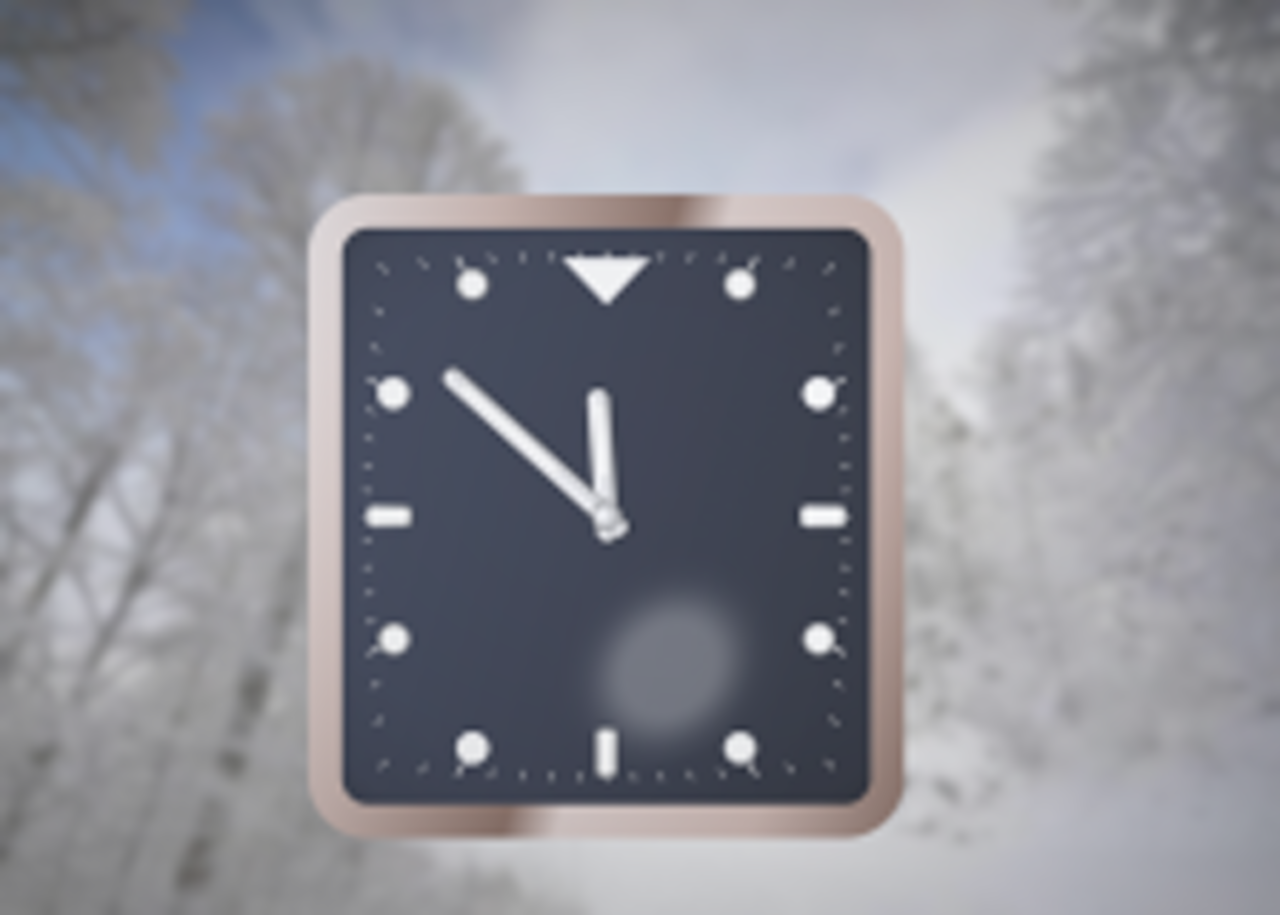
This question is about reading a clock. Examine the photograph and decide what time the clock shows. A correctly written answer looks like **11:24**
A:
**11:52**
